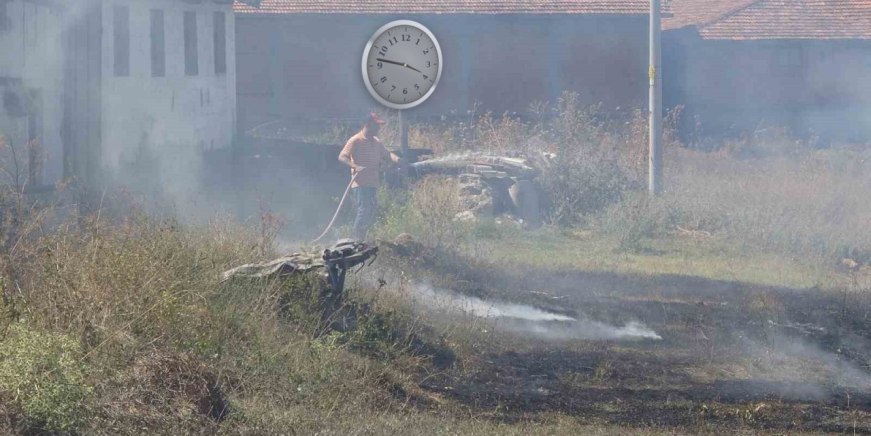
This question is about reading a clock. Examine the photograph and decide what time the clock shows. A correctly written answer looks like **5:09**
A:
**3:47**
